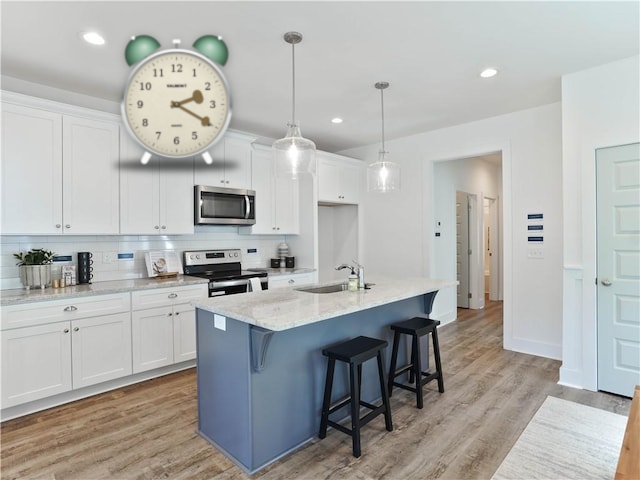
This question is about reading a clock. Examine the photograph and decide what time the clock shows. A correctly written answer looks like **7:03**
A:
**2:20**
